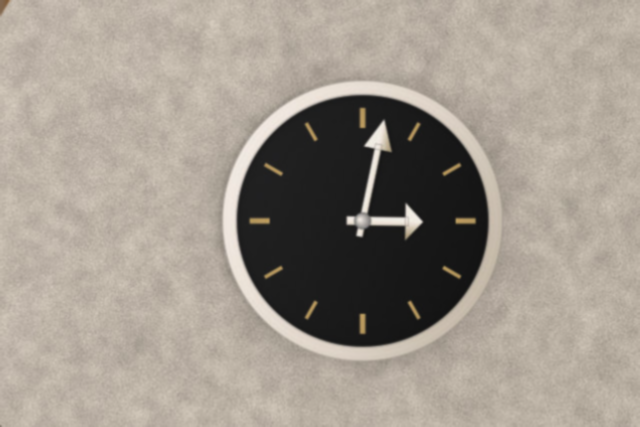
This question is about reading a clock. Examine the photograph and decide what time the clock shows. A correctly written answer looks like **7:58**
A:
**3:02**
